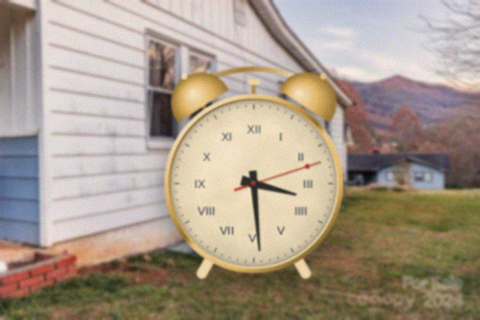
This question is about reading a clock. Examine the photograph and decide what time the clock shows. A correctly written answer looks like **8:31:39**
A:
**3:29:12**
